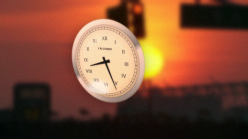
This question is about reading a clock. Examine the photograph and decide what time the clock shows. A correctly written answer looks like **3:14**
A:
**8:26**
